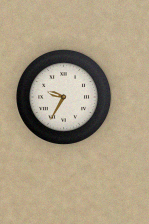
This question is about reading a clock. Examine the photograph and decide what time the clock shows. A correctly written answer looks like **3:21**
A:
**9:35**
